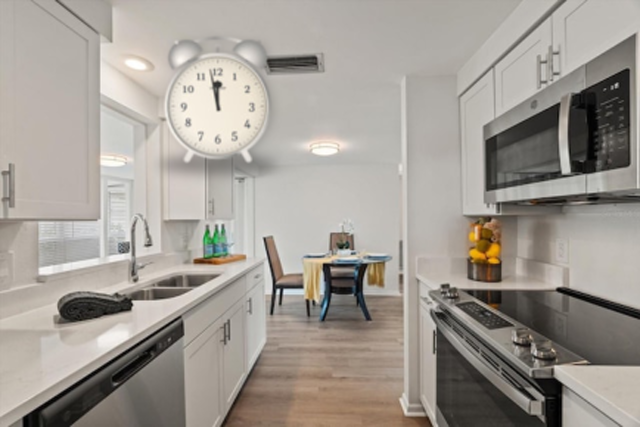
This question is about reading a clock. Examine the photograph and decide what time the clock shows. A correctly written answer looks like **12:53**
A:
**11:58**
